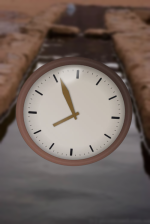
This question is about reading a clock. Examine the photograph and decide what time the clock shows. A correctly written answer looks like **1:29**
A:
**7:56**
